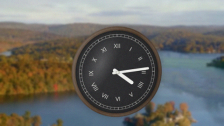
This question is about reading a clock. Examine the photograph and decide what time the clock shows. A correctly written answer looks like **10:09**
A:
**4:14**
